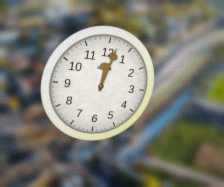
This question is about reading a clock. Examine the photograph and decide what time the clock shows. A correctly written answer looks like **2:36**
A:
**12:02**
